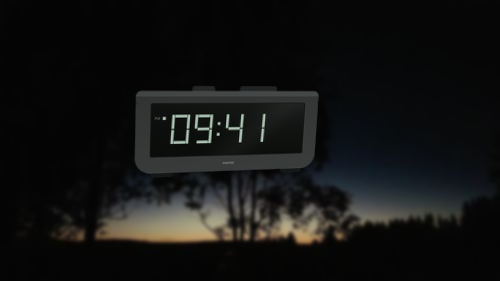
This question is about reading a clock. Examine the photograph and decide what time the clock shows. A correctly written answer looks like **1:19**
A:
**9:41**
